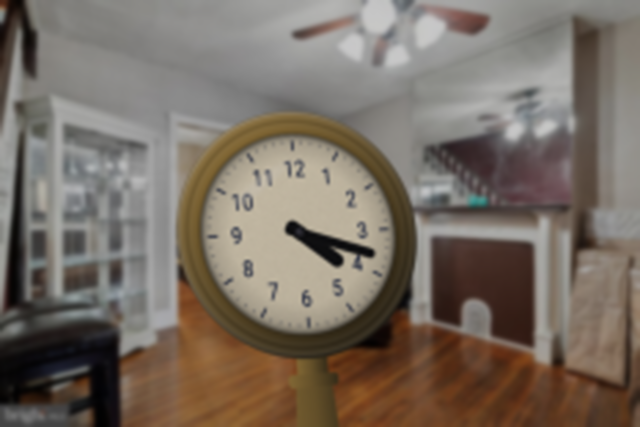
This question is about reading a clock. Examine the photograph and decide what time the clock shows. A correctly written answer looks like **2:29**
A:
**4:18**
